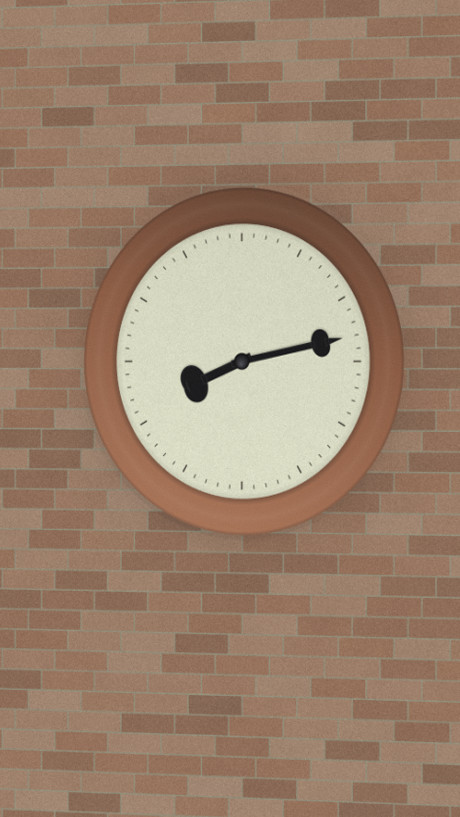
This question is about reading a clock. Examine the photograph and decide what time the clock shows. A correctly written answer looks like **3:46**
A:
**8:13**
